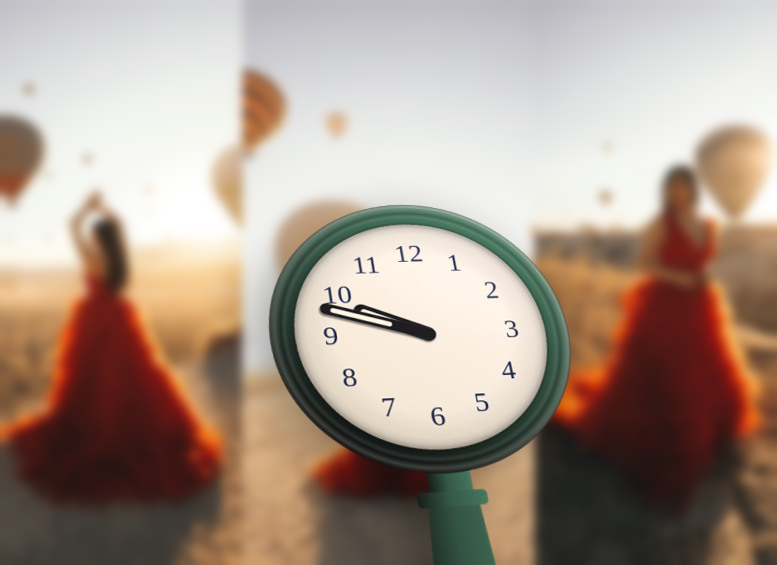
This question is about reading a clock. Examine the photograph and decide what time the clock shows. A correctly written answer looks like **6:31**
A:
**9:48**
